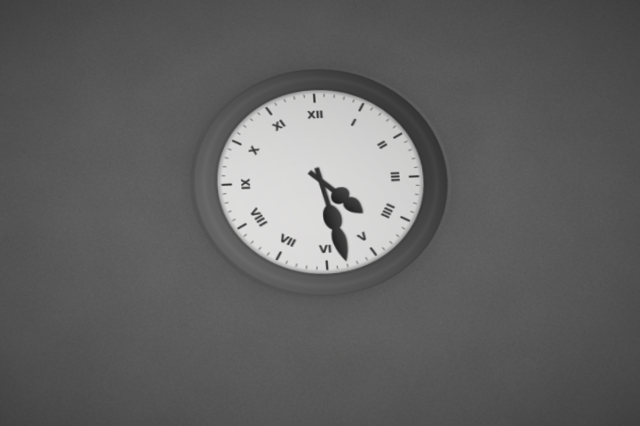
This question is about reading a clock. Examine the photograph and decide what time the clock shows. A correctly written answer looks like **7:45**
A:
**4:28**
